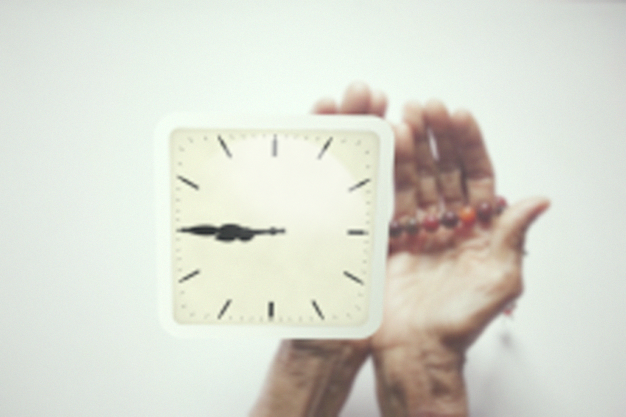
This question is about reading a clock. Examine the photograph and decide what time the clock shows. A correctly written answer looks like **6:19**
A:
**8:45**
